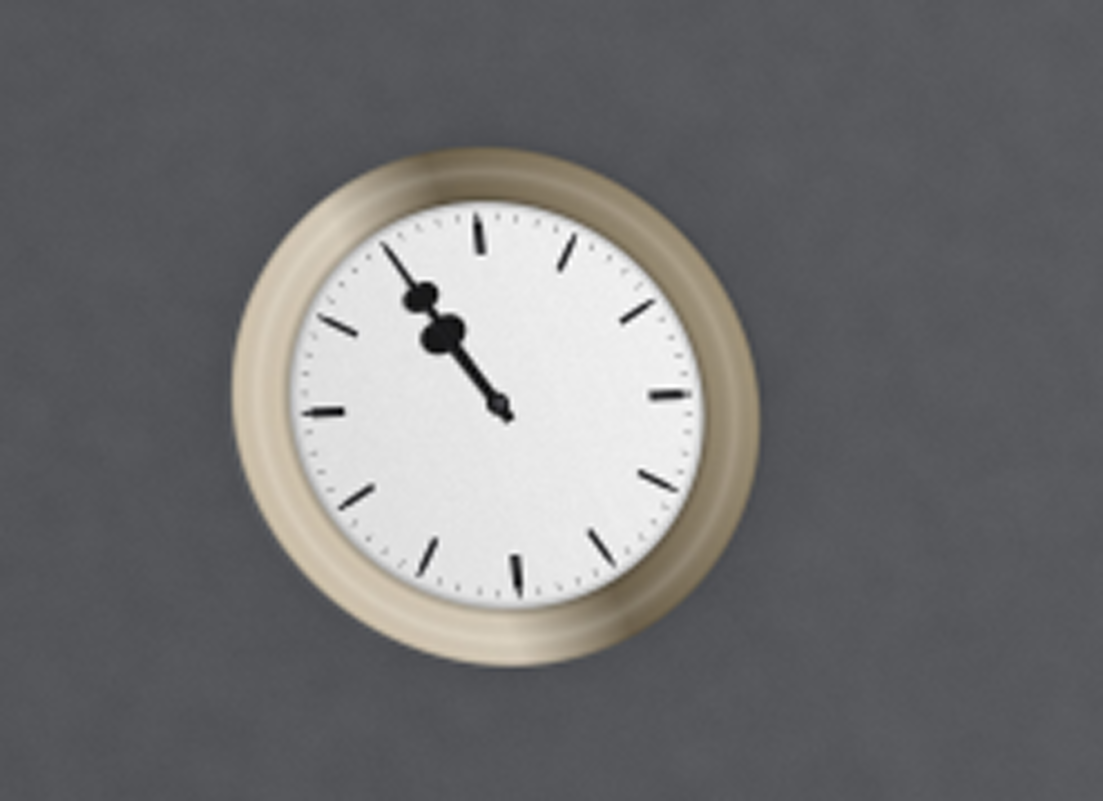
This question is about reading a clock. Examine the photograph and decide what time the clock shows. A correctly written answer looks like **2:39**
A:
**10:55**
